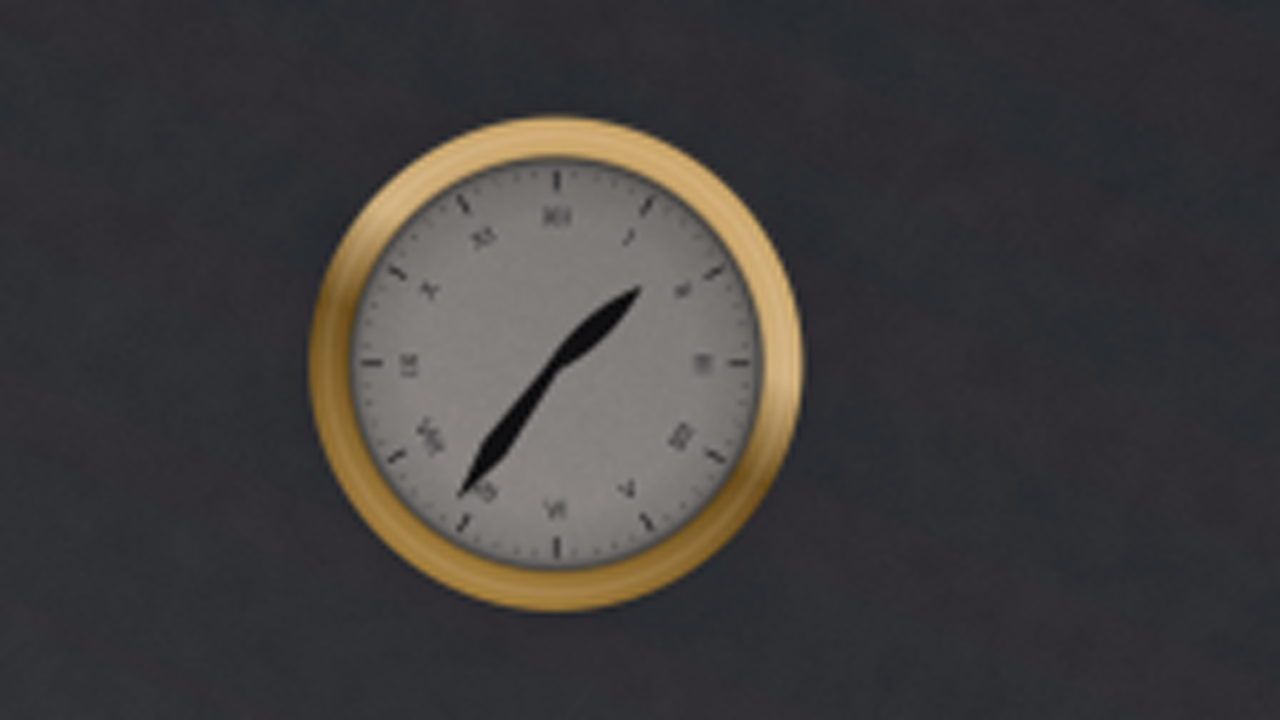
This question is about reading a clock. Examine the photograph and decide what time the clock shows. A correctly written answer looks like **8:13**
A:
**1:36**
